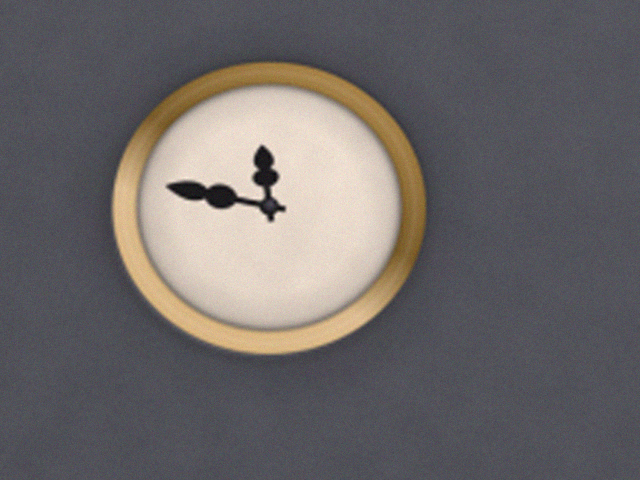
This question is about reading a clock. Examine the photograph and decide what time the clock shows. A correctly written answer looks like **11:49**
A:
**11:47**
